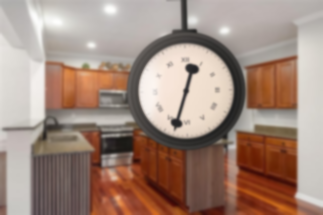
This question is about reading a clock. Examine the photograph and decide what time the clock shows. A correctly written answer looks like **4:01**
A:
**12:33**
